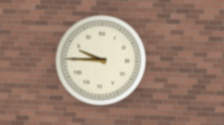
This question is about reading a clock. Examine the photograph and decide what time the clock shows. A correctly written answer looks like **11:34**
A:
**9:45**
